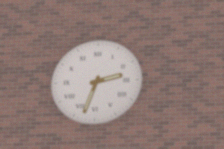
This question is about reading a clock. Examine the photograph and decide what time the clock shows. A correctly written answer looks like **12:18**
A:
**2:33**
